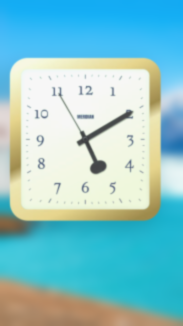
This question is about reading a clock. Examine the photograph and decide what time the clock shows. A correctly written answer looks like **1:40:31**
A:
**5:09:55**
